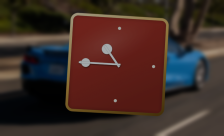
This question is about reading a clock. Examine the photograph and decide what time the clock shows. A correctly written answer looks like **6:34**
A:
**10:45**
